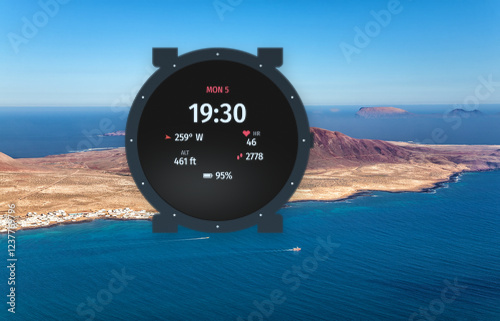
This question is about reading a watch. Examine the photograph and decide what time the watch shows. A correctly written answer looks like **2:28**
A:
**19:30**
